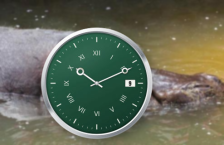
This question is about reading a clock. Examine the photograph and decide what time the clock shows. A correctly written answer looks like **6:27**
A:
**10:11**
